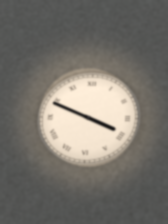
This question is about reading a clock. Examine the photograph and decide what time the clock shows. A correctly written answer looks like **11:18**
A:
**3:49**
